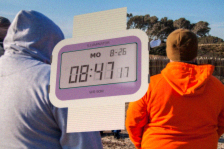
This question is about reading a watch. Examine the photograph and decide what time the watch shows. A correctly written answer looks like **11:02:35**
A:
**8:47:17**
